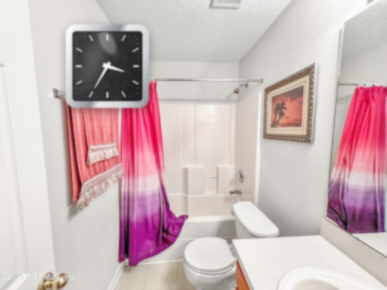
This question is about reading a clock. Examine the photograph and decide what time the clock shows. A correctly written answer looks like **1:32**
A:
**3:35**
